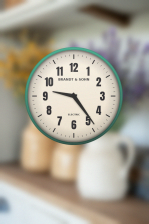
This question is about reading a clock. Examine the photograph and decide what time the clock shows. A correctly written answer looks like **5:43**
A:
**9:24**
